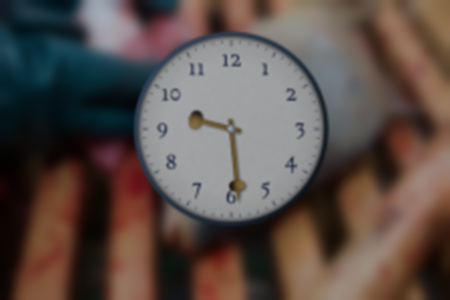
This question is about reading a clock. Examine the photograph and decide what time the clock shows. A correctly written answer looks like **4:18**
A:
**9:29**
